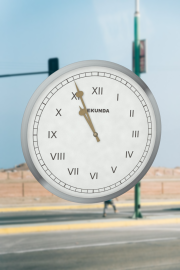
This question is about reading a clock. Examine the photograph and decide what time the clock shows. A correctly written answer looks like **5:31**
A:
**10:56**
